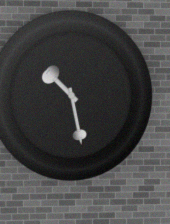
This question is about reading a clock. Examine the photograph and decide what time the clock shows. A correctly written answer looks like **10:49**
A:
**10:28**
